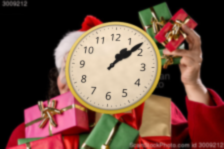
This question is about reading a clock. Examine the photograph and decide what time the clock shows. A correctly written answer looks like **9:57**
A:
**1:08**
